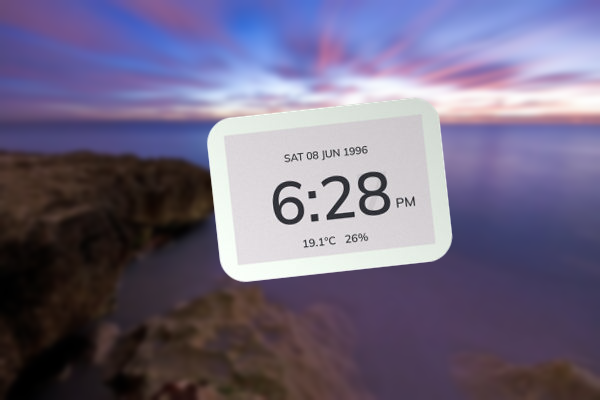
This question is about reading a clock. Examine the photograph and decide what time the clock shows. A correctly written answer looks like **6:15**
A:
**6:28**
